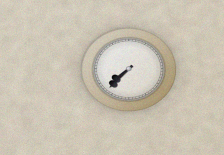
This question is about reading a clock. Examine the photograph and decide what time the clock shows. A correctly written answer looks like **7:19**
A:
**7:37**
